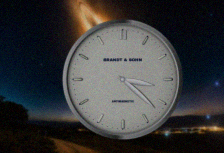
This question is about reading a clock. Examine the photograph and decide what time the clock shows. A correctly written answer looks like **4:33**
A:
**3:22**
